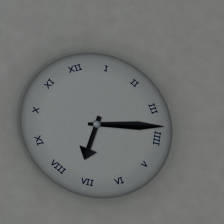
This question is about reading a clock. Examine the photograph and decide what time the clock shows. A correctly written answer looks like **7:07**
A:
**7:18**
